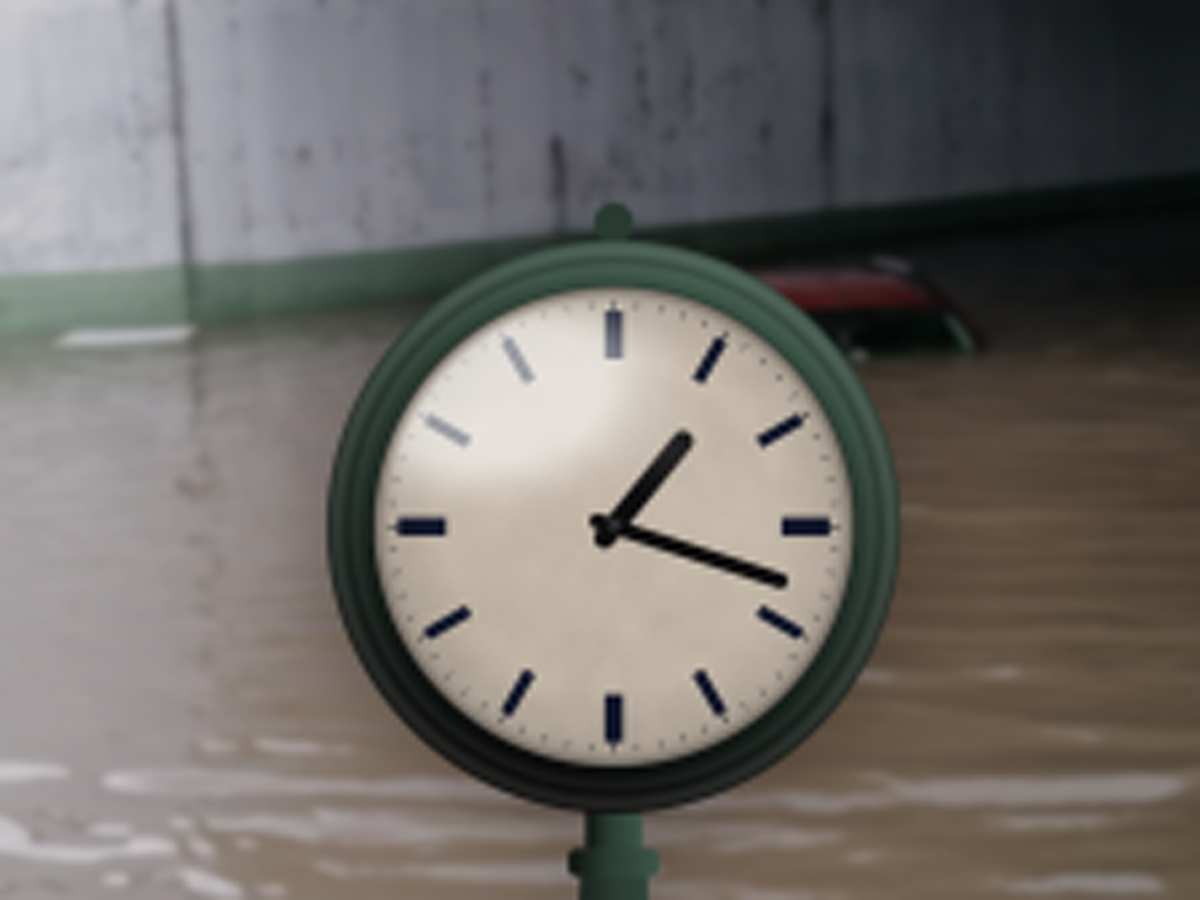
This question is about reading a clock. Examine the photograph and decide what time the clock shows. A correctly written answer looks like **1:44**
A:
**1:18**
